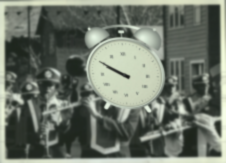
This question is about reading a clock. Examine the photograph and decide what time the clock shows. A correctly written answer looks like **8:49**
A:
**9:50**
